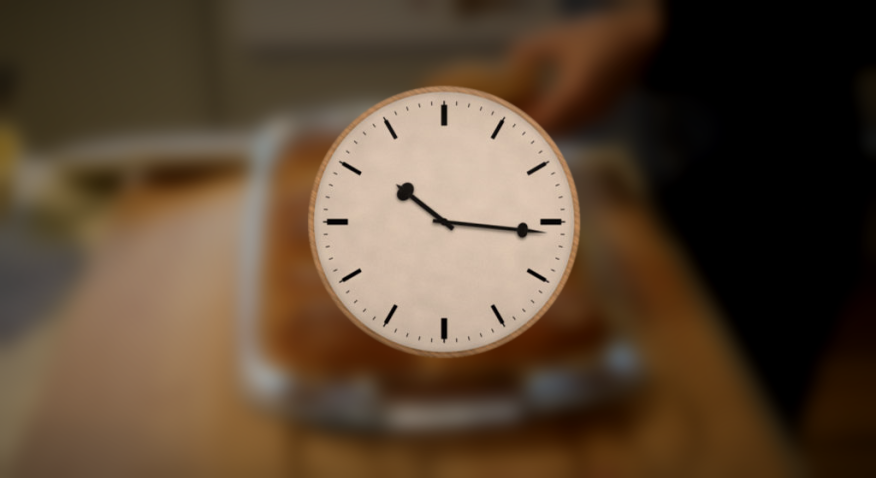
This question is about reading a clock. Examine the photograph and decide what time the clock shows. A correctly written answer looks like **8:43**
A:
**10:16**
